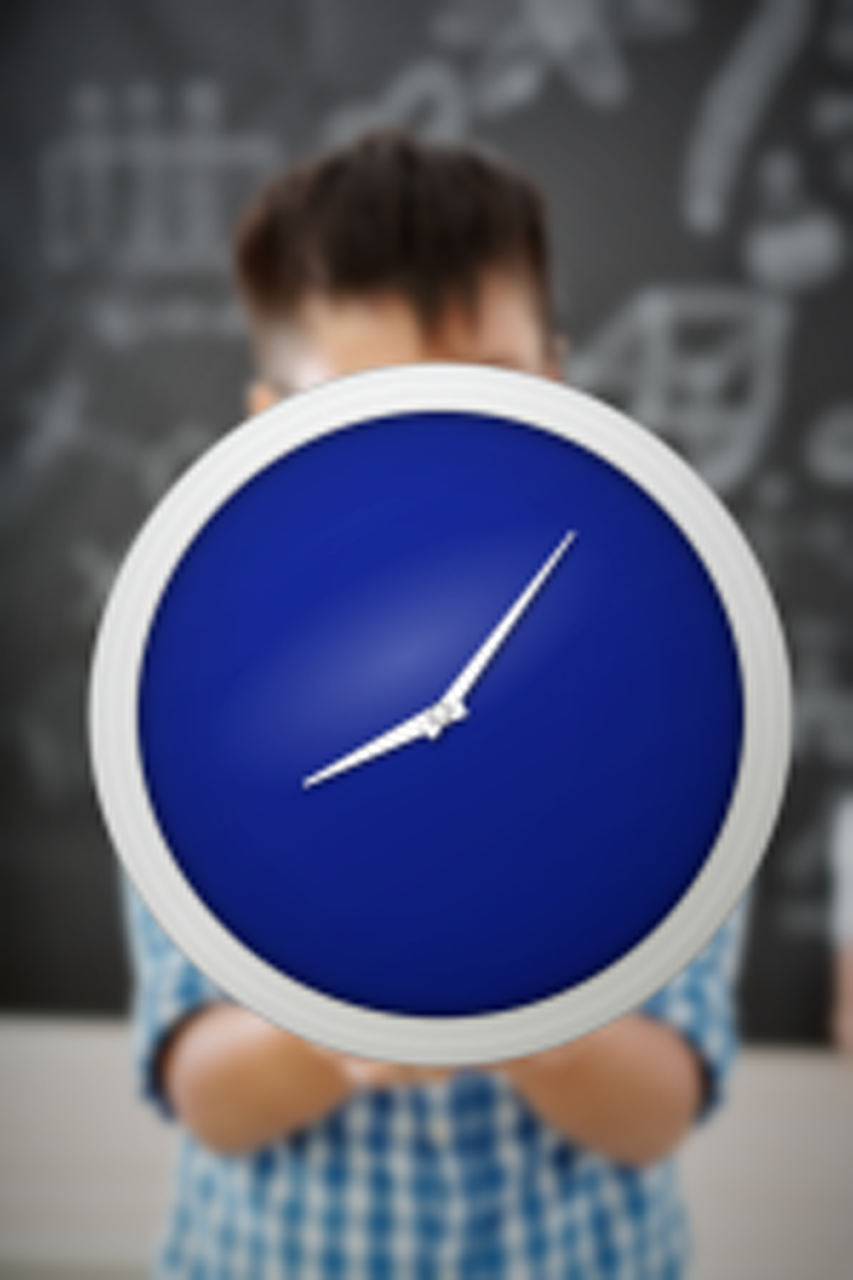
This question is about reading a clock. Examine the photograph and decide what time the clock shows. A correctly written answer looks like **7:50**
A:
**8:06**
